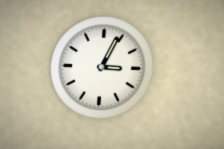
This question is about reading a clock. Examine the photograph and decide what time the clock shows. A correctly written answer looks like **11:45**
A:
**3:04**
